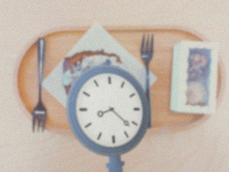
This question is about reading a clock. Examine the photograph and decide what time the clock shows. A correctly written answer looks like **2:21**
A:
**8:22**
